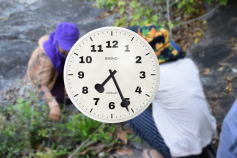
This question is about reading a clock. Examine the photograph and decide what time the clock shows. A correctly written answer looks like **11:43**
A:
**7:26**
